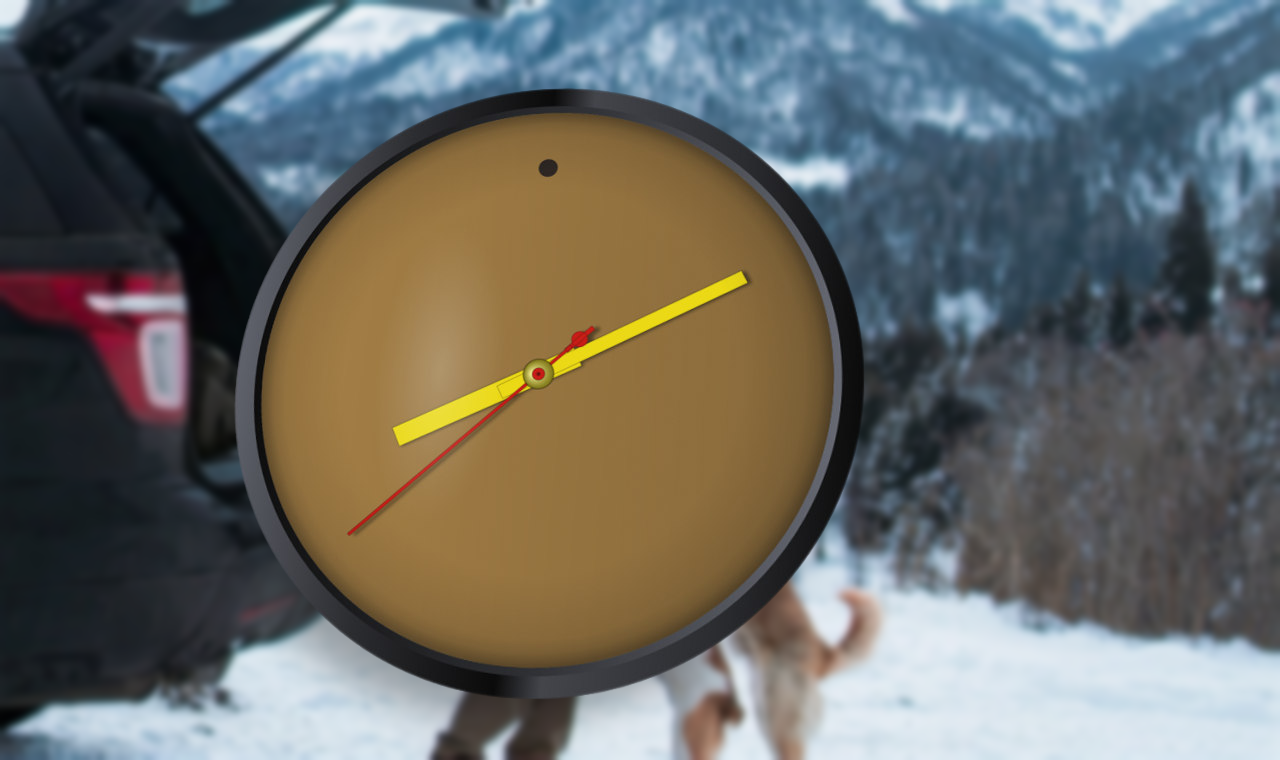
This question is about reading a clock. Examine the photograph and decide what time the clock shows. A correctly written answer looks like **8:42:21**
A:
**8:10:38**
